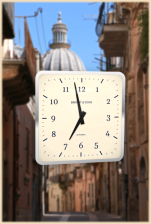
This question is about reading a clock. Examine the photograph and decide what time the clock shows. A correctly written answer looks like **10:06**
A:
**6:58**
